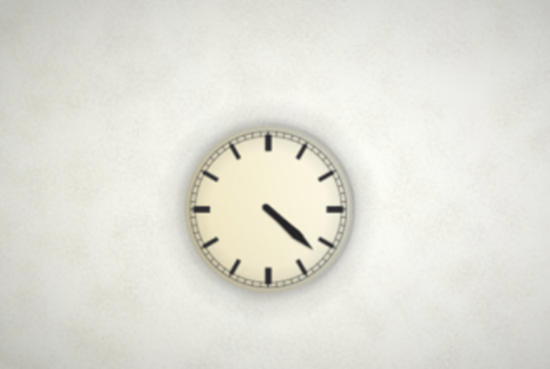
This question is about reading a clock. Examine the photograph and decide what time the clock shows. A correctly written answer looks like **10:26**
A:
**4:22**
